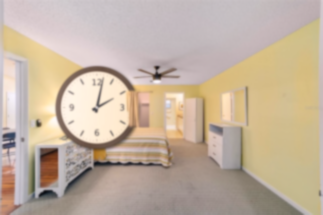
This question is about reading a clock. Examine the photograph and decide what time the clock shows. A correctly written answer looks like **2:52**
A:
**2:02**
